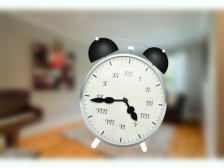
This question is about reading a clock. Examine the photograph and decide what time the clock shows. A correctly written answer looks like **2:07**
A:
**4:44**
